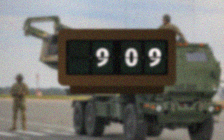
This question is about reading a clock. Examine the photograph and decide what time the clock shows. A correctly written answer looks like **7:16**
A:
**9:09**
